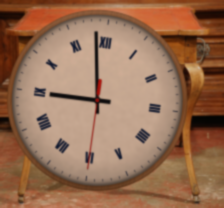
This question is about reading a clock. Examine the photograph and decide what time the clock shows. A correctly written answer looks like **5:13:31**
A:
**8:58:30**
